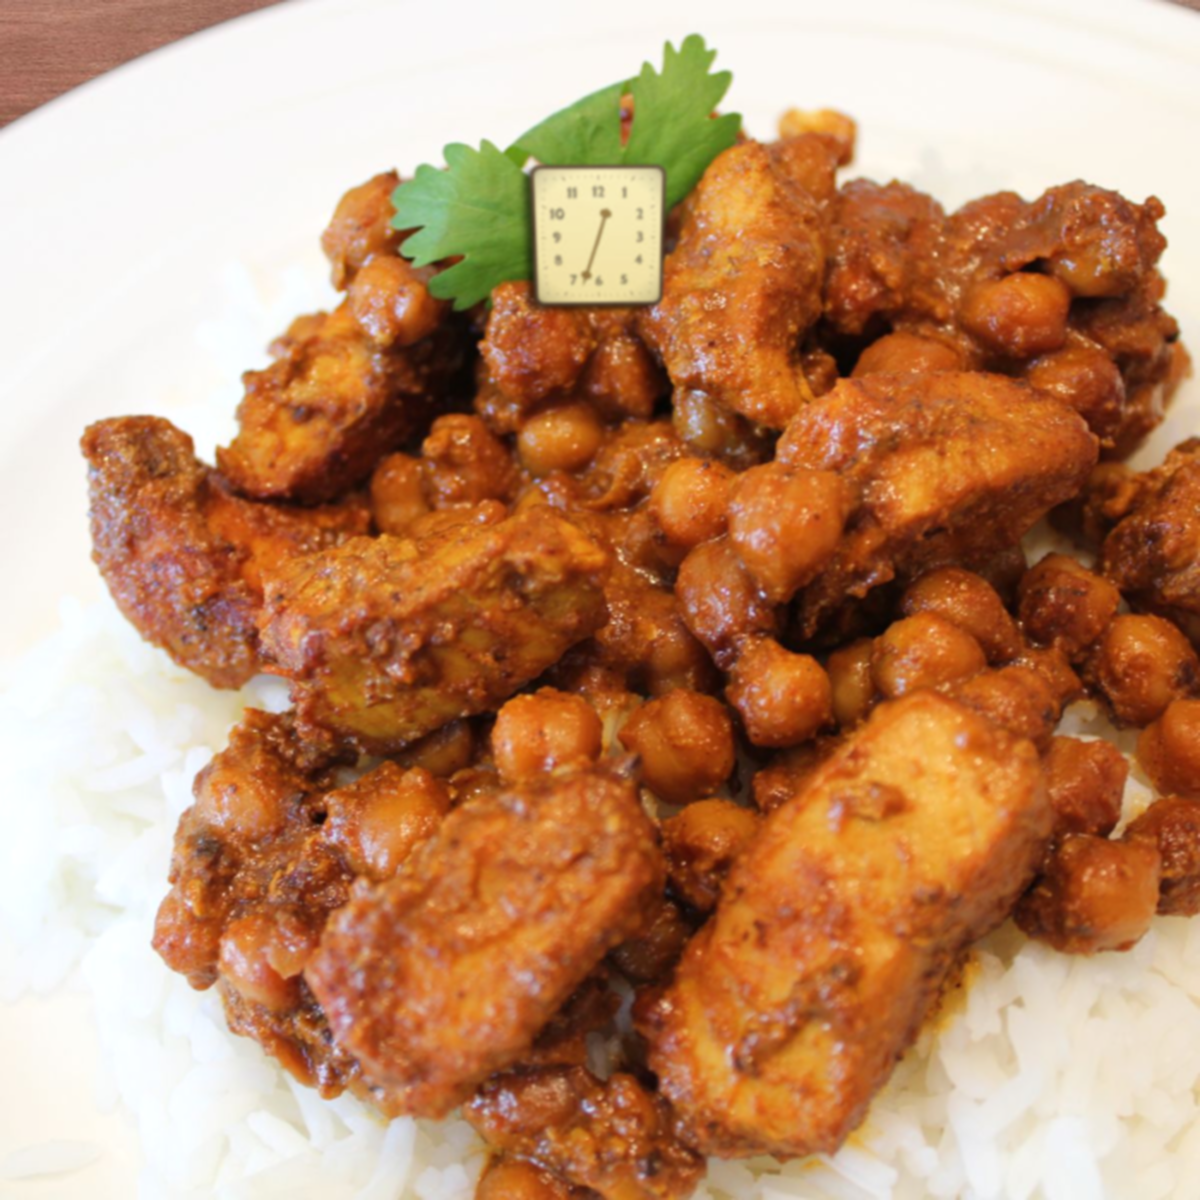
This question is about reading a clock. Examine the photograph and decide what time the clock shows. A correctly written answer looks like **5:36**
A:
**12:33**
